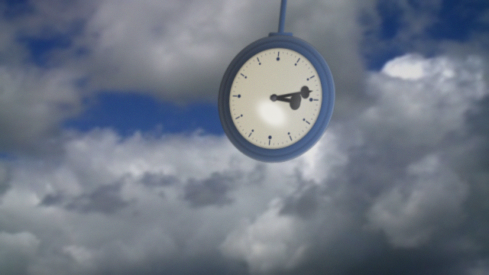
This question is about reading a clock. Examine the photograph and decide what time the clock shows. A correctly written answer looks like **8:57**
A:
**3:13**
